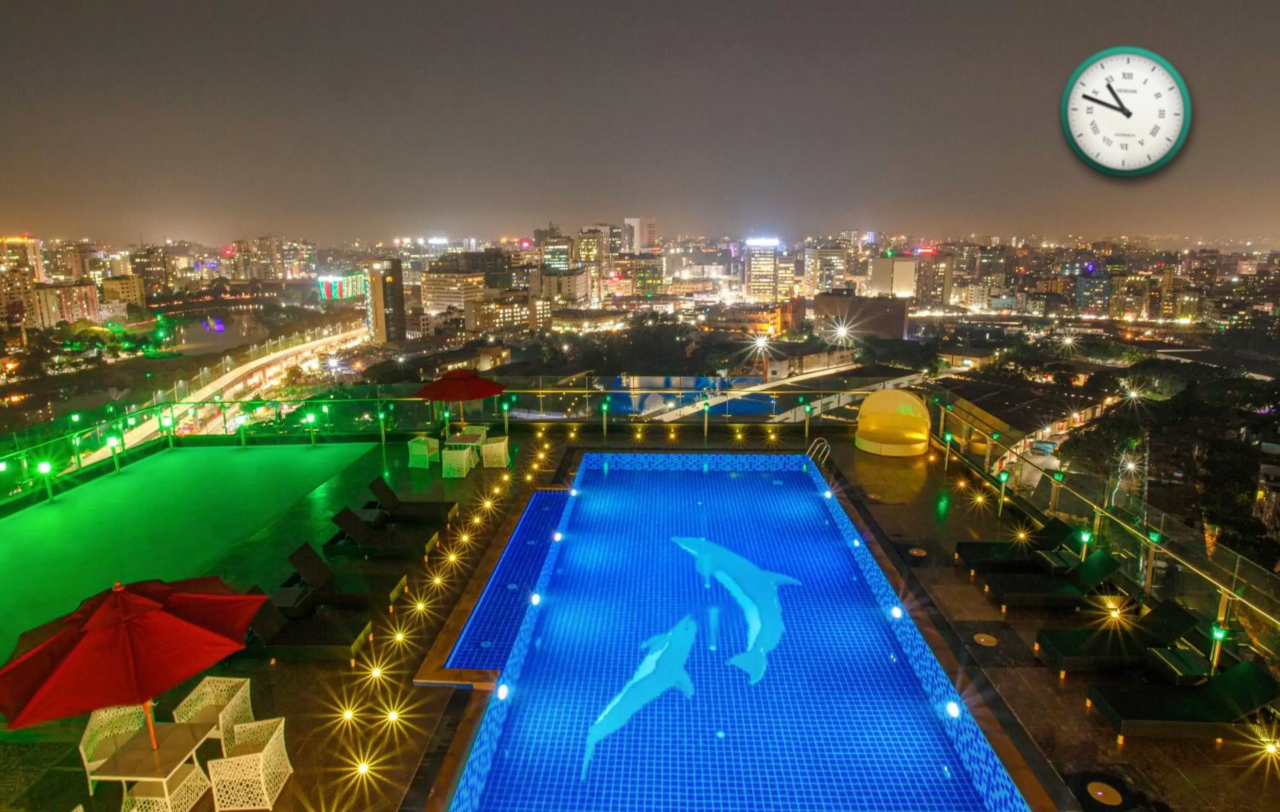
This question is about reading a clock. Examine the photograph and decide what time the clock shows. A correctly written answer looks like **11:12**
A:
**10:48**
